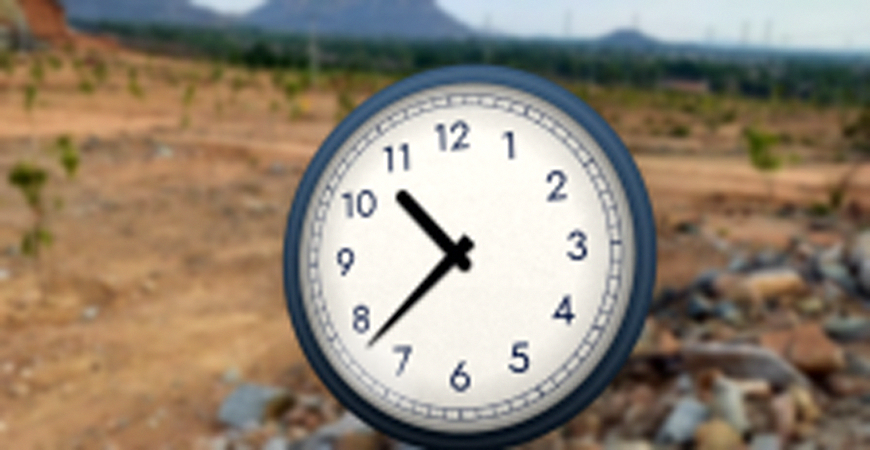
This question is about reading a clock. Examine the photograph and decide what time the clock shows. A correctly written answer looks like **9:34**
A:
**10:38**
